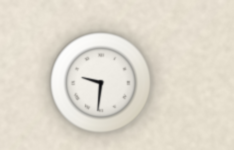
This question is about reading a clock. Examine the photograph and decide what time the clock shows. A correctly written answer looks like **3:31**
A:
**9:31**
